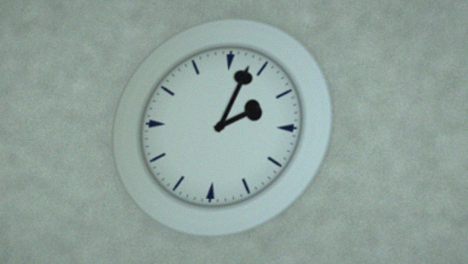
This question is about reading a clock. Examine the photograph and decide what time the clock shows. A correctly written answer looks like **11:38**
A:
**2:03**
